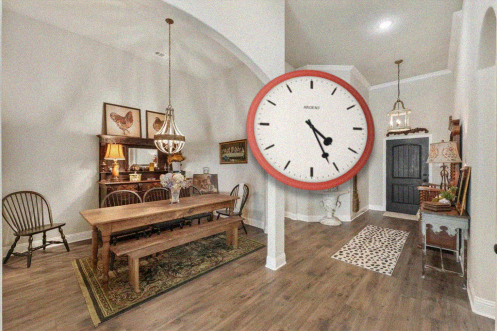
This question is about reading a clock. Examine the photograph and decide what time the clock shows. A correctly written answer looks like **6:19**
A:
**4:26**
